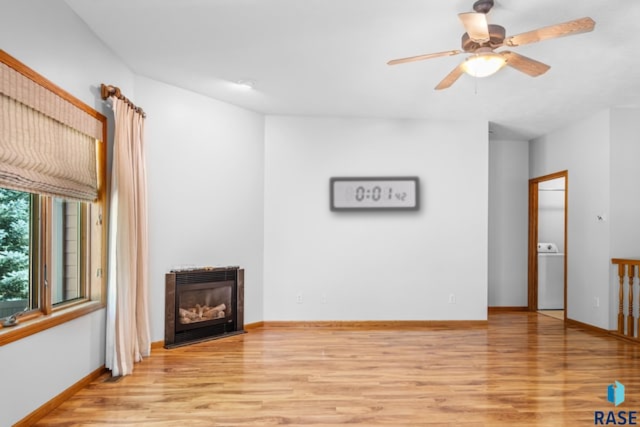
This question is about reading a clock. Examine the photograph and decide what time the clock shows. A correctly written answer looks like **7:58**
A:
**0:01**
